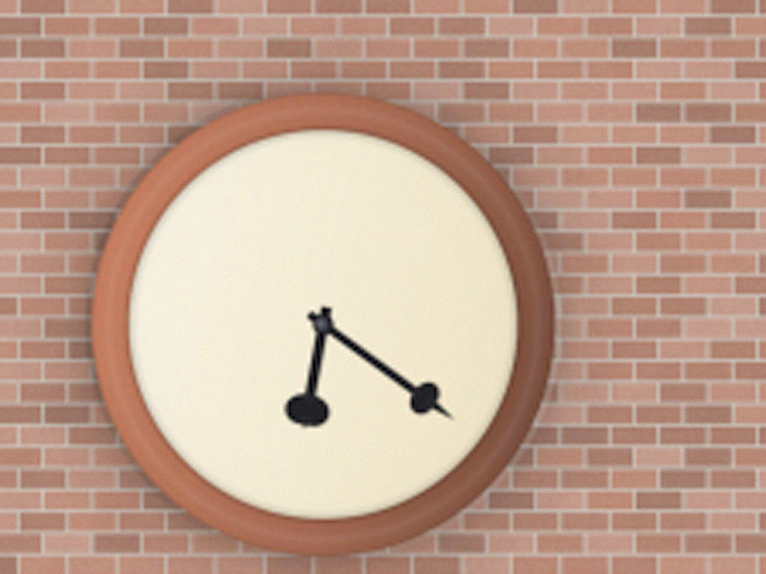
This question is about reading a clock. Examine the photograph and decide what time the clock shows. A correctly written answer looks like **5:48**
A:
**6:21**
